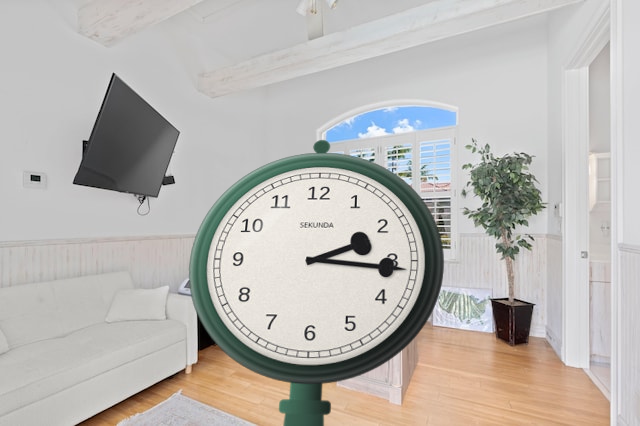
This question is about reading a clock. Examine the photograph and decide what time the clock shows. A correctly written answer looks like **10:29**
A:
**2:16**
